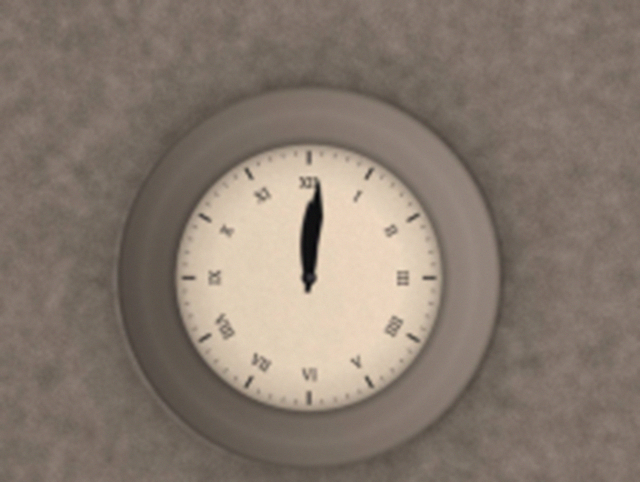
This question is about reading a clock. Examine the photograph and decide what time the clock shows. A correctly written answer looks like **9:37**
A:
**12:01**
